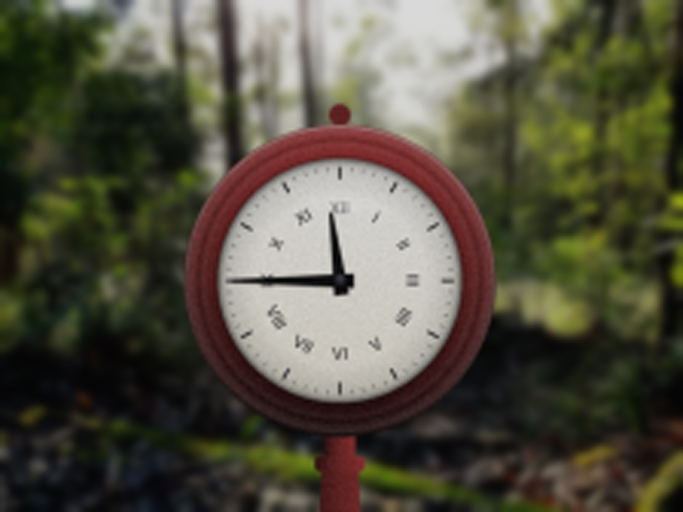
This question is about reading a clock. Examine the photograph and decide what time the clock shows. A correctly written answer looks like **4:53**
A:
**11:45**
